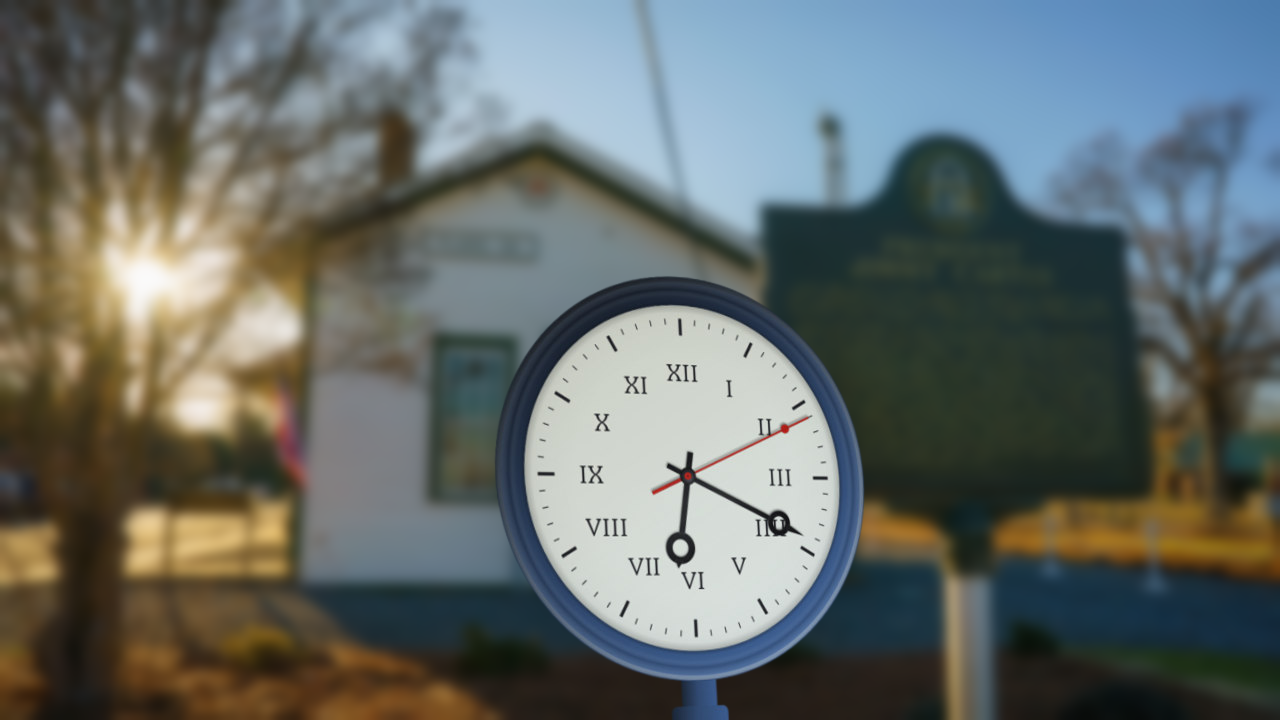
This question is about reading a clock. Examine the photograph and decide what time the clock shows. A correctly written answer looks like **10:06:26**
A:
**6:19:11**
